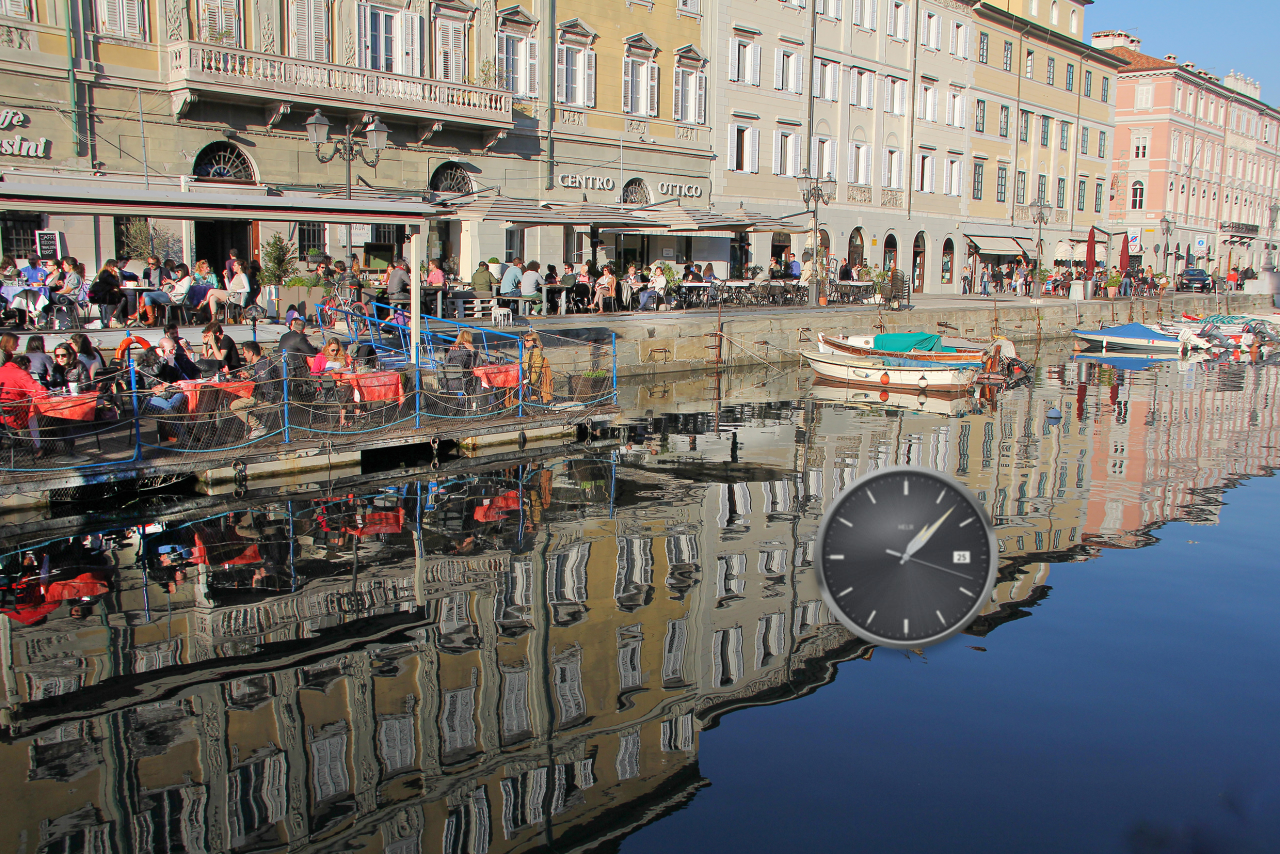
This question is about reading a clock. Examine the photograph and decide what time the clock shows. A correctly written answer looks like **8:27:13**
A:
**1:07:18**
